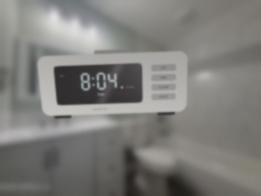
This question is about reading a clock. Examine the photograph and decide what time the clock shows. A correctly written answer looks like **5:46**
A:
**8:04**
